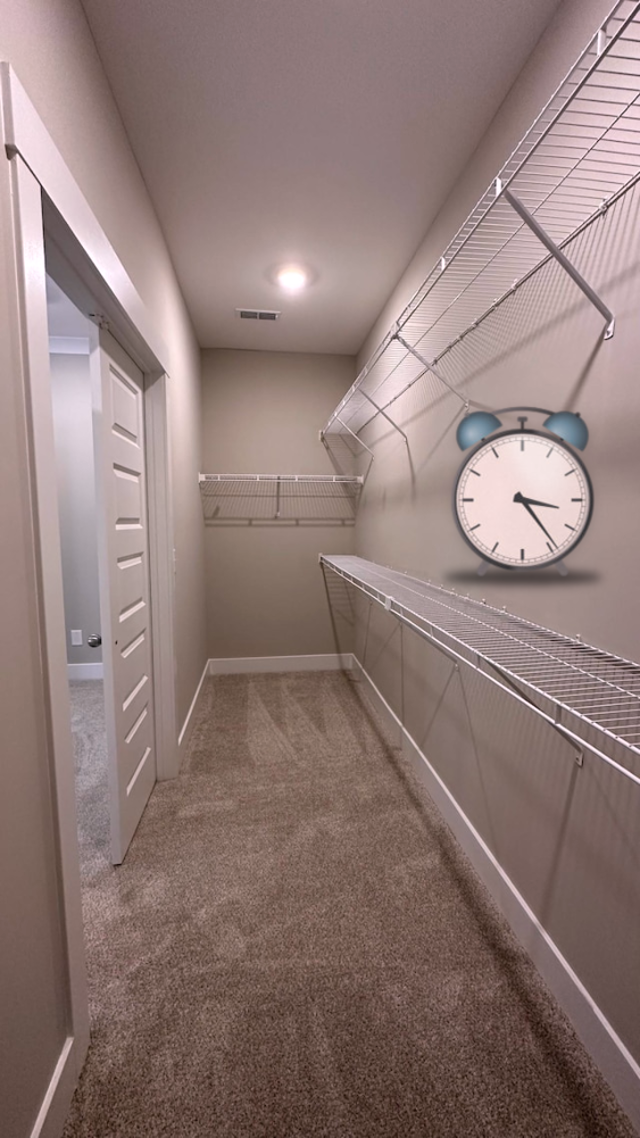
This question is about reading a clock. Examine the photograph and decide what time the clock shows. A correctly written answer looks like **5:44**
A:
**3:24**
